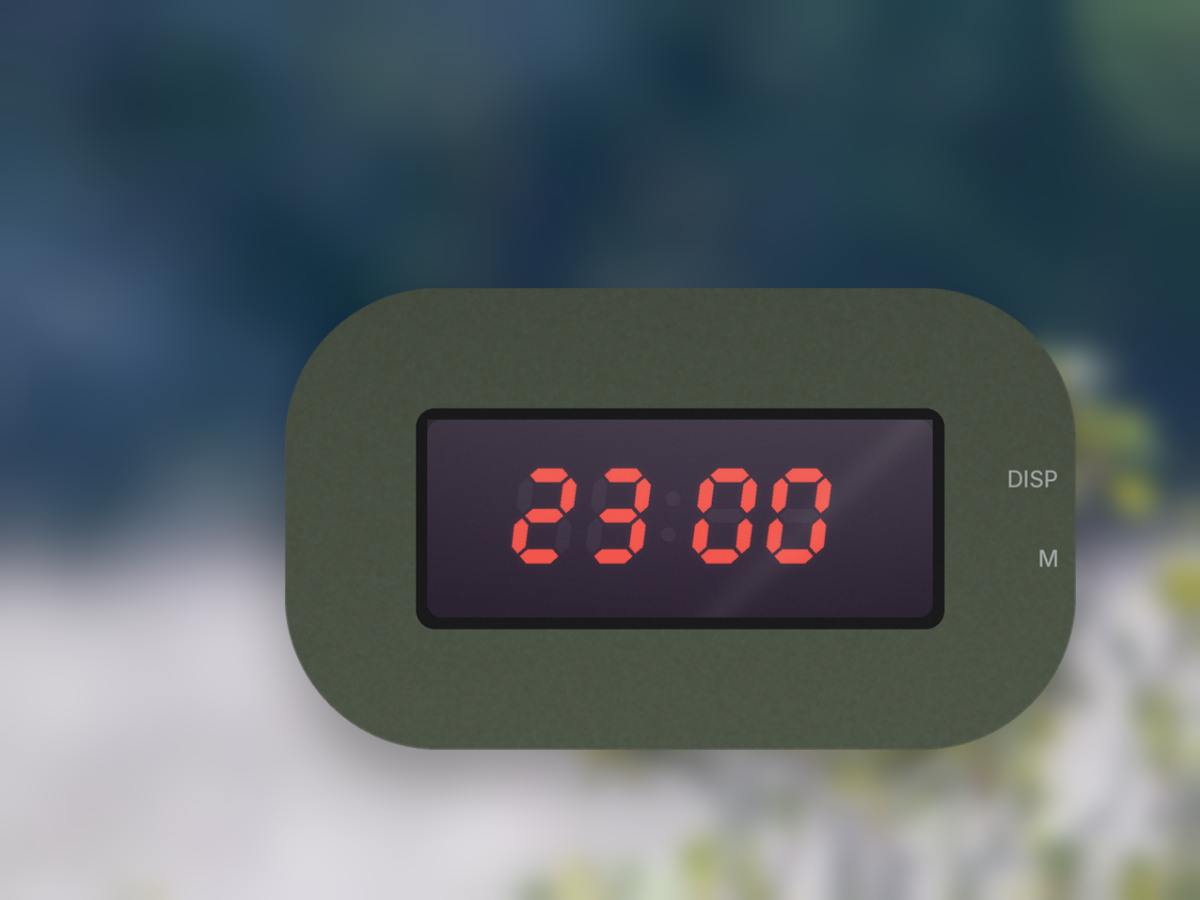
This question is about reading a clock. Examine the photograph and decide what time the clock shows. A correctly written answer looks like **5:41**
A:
**23:00**
